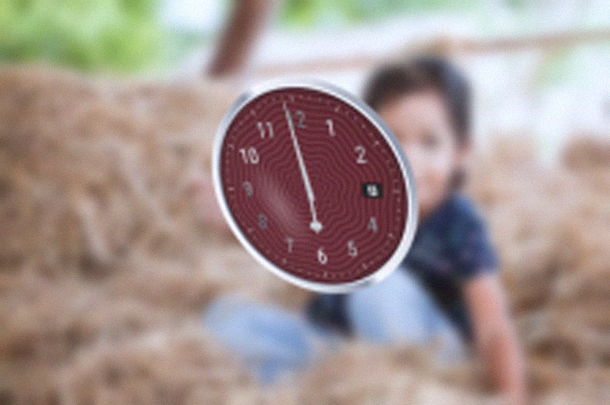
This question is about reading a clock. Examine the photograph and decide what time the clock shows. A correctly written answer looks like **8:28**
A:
**5:59**
